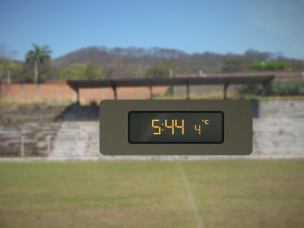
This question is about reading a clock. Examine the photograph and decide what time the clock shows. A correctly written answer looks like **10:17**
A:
**5:44**
